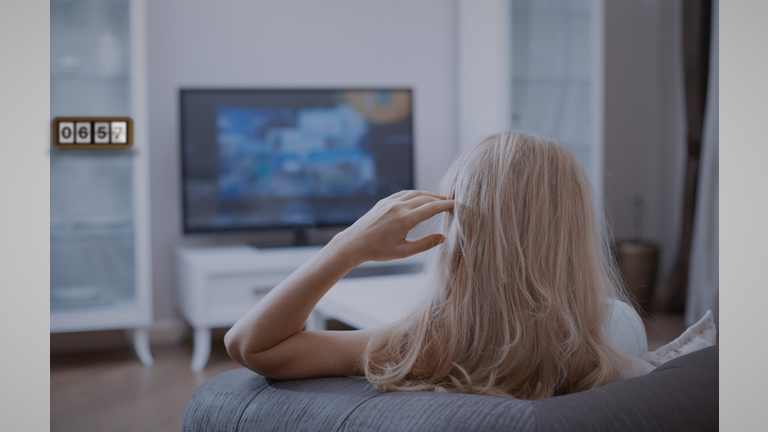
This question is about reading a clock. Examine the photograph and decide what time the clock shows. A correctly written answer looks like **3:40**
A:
**6:57**
